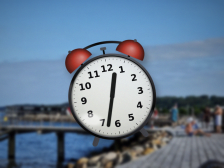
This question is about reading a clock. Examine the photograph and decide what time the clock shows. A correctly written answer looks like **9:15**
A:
**12:33**
